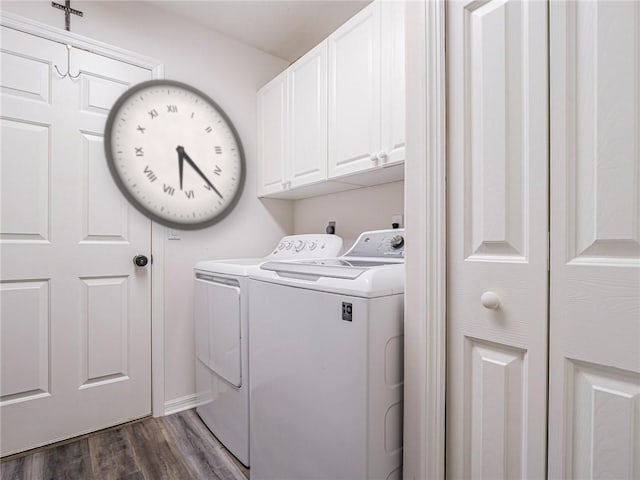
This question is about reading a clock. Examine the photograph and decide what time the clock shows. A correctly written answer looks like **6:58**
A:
**6:24**
